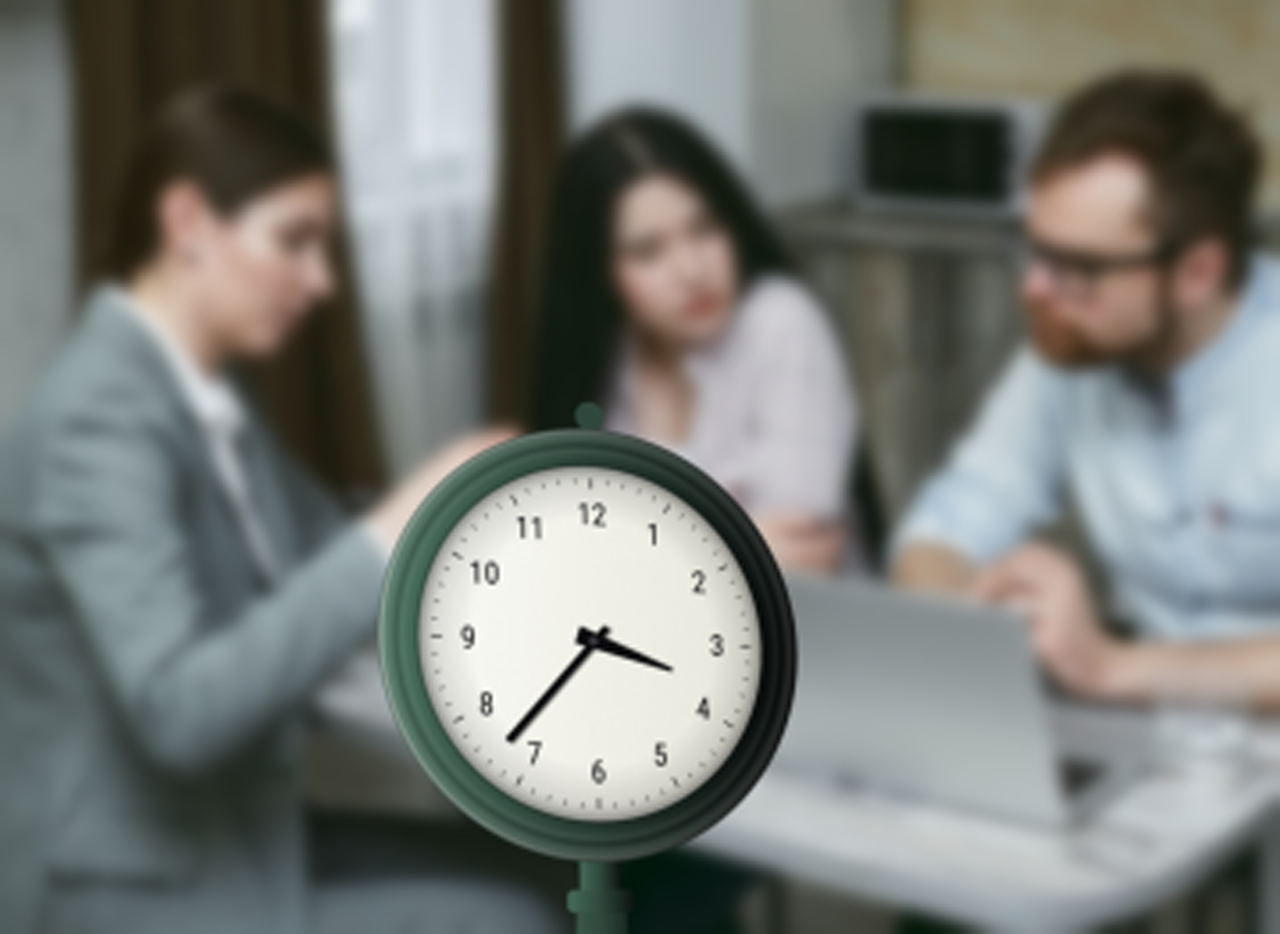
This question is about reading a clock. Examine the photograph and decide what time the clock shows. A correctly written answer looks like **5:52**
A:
**3:37**
